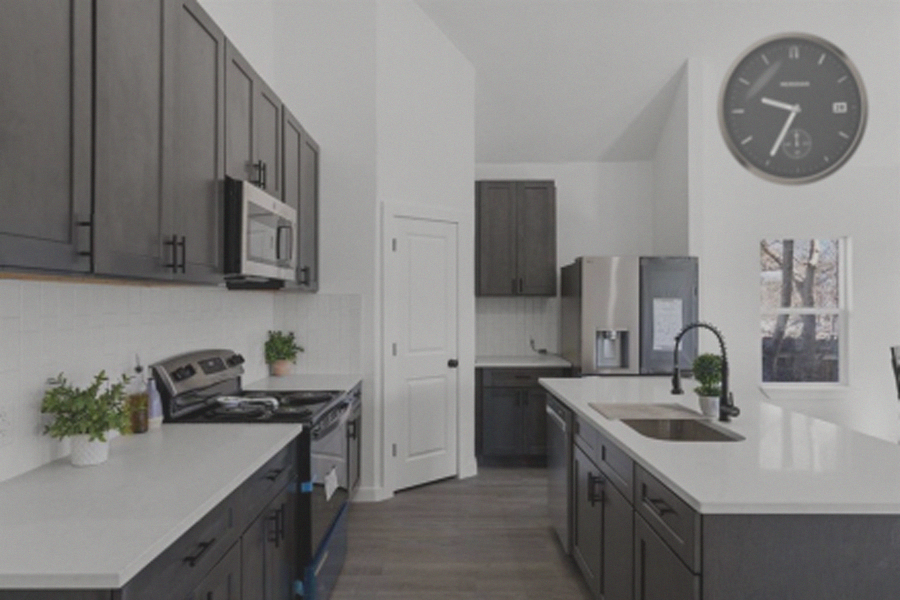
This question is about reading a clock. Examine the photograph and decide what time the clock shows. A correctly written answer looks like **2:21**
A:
**9:35**
